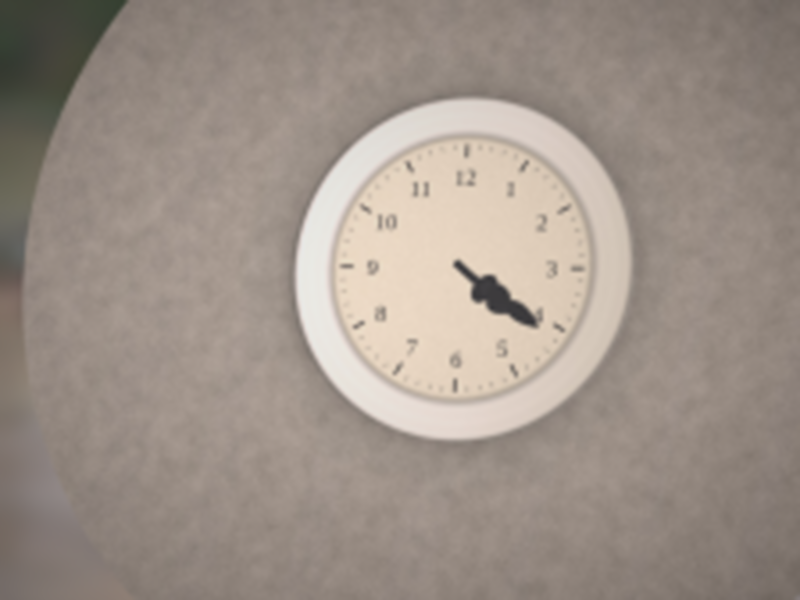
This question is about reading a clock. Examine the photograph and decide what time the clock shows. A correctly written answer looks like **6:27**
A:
**4:21**
